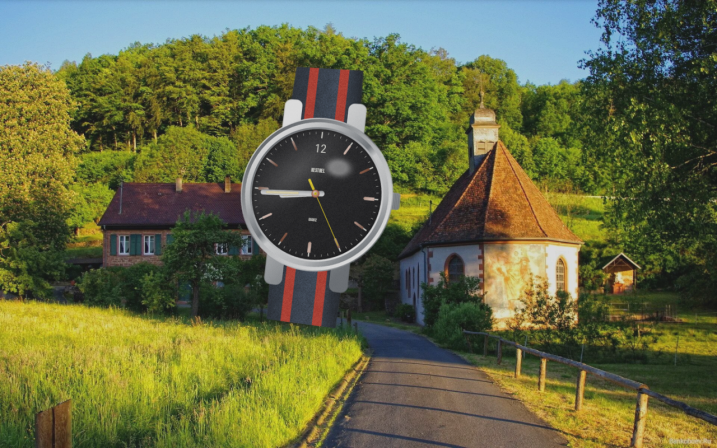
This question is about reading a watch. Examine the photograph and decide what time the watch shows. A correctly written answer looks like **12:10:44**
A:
**8:44:25**
